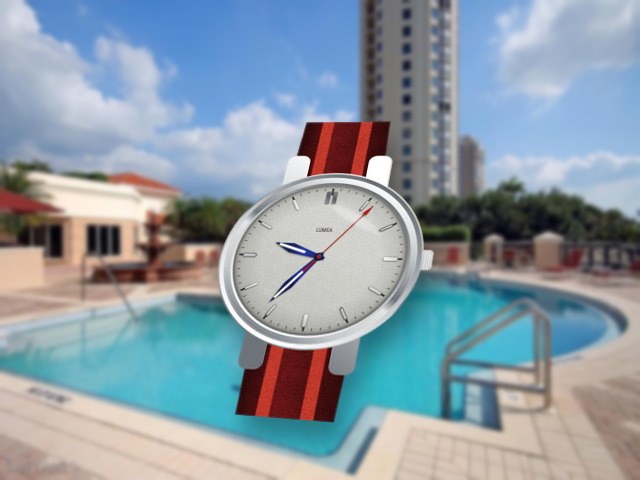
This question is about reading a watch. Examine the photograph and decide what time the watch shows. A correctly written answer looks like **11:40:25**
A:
**9:36:06**
